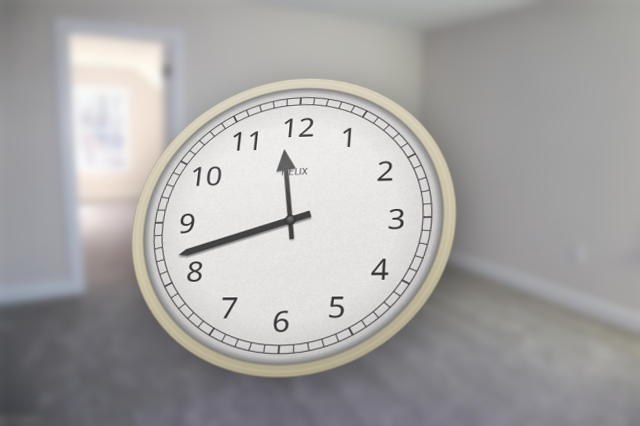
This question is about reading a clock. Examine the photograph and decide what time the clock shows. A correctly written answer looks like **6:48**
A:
**11:42**
